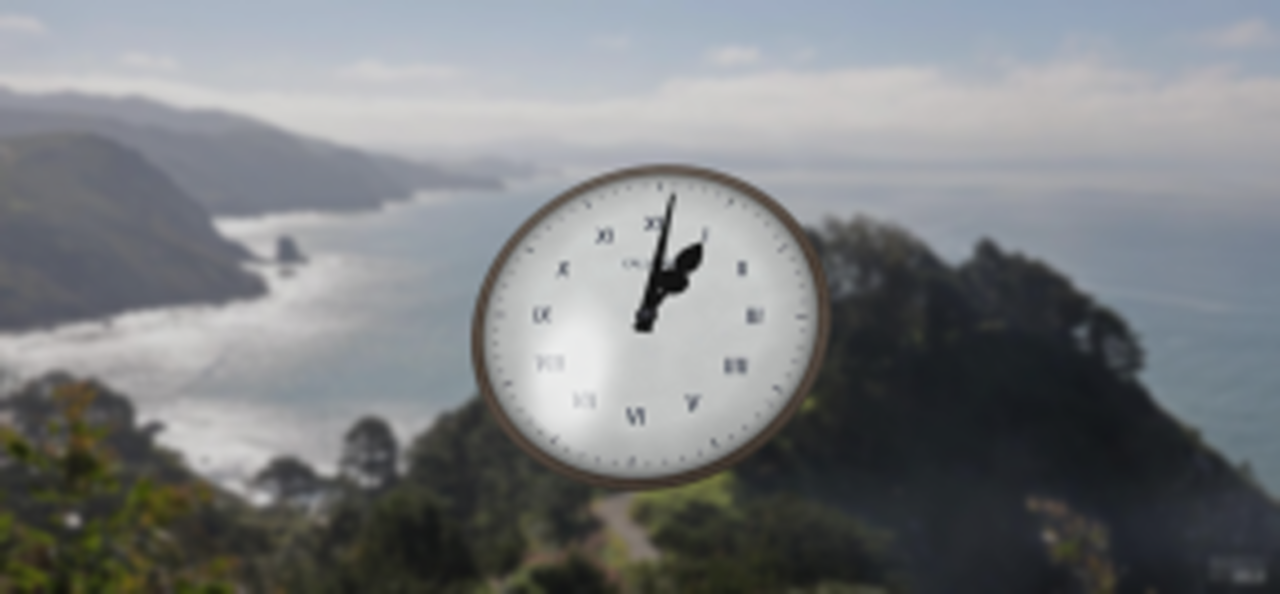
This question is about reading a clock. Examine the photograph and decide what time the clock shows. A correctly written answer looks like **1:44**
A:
**1:01**
